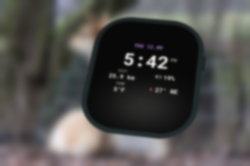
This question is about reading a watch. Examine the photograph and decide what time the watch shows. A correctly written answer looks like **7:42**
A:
**5:42**
